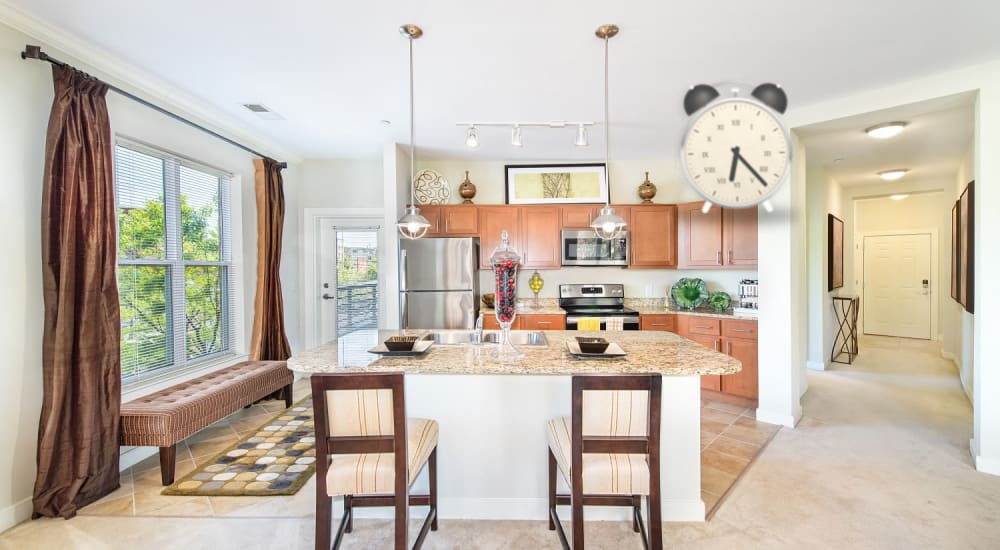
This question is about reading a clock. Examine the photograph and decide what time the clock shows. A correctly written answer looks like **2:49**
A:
**6:23**
